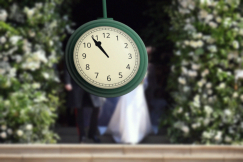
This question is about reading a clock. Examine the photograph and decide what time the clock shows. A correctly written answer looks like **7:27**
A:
**10:54**
